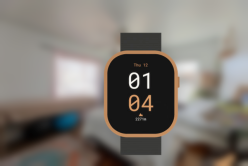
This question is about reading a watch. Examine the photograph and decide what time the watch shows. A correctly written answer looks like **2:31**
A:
**1:04**
